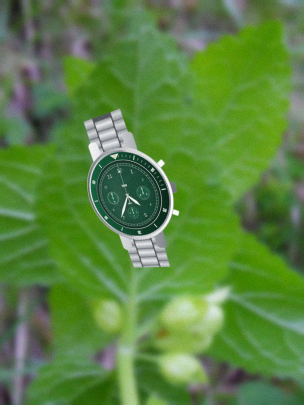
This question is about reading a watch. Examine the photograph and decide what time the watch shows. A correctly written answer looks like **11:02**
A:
**4:36**
